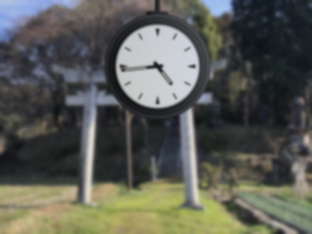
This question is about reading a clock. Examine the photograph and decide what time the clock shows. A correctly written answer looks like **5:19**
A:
**4:44**
